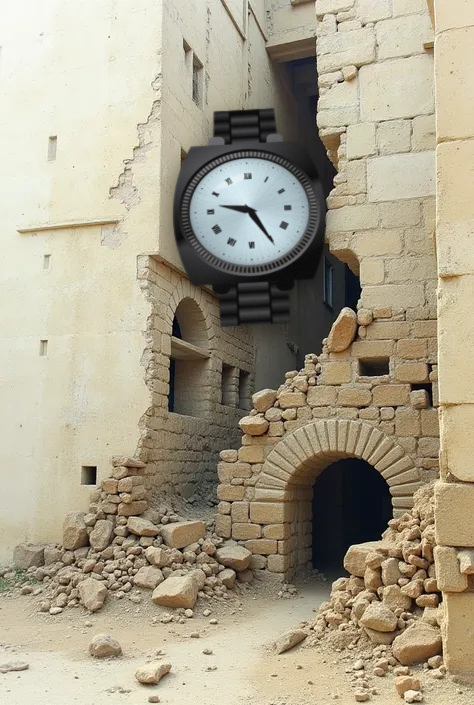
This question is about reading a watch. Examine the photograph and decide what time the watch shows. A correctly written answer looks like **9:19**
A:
**9:25**
